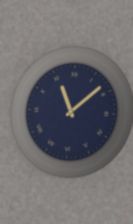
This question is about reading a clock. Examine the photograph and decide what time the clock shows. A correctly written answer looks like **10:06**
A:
**11:08**
